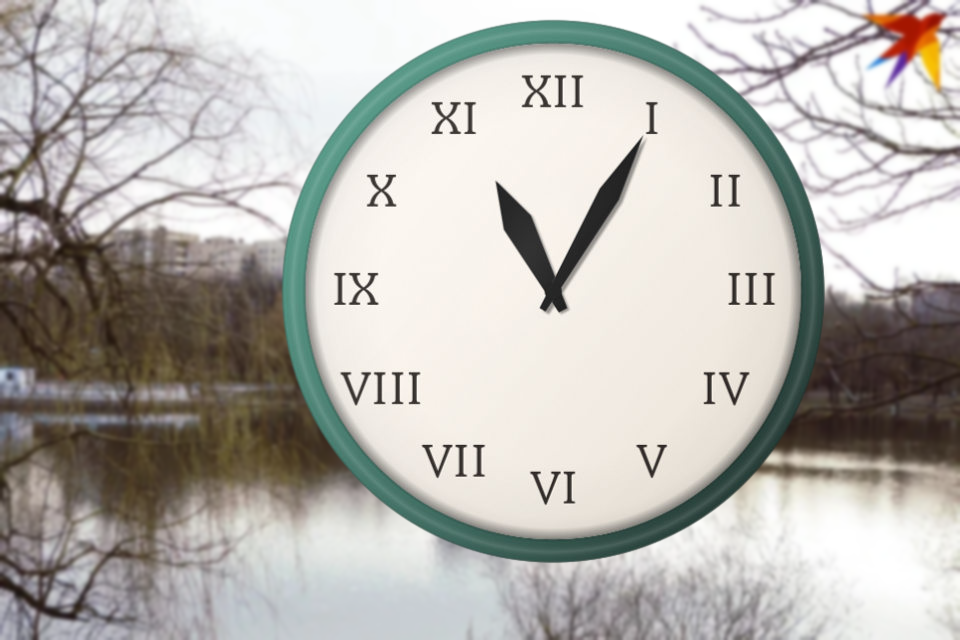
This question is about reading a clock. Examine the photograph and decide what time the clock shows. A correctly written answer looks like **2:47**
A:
**11:05**
